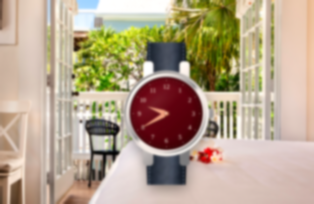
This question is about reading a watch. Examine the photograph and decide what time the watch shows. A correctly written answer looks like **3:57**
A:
**9:40**
